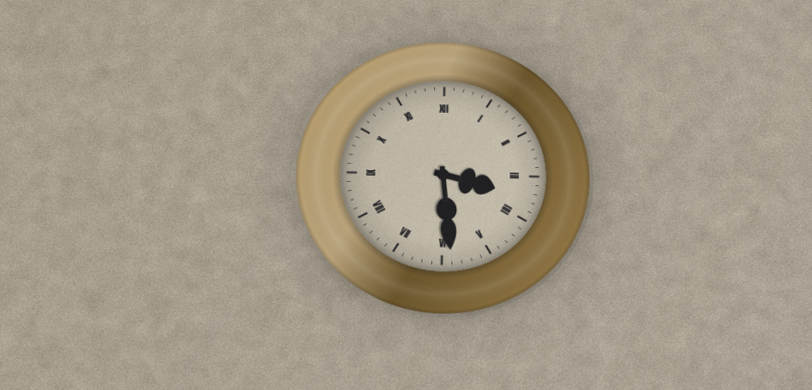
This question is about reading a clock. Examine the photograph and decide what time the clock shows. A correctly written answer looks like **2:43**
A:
**3:29**
